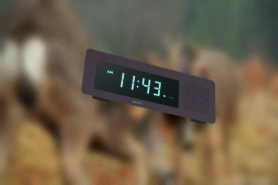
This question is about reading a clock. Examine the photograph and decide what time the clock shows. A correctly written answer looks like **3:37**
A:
**11:43**
